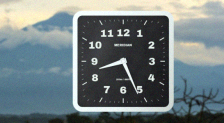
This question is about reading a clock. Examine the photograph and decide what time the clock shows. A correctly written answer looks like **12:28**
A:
**8:26**
